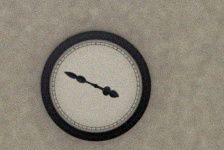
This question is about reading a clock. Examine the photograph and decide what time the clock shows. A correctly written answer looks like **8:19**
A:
**3:49**
